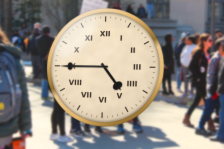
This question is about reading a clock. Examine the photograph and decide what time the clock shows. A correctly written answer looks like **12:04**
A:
**4:45**
